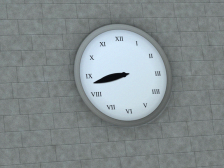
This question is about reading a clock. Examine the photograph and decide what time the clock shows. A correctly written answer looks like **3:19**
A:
**8:43**
